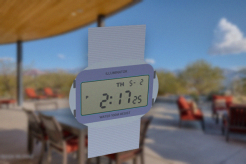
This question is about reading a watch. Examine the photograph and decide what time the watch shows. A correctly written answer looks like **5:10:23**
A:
**2:17:25**
